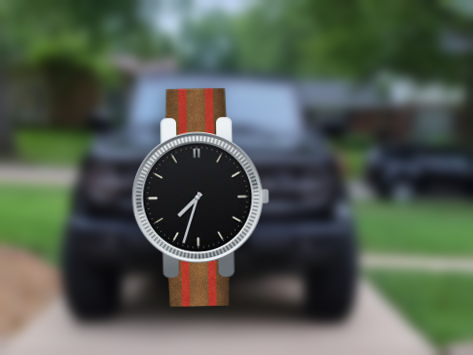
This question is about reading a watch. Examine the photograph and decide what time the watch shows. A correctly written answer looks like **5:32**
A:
**7:33**
